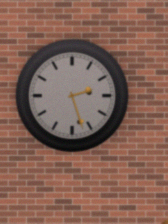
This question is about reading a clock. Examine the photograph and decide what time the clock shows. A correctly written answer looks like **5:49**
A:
**2:27**
